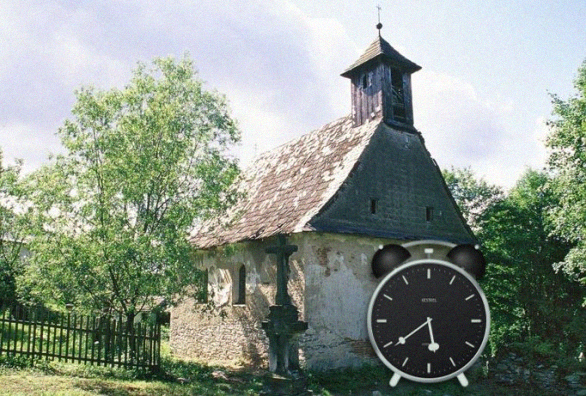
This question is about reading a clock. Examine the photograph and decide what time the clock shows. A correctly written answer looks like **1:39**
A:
**5:39**
